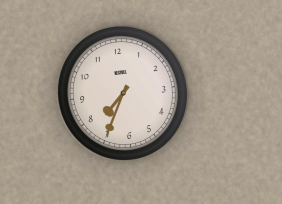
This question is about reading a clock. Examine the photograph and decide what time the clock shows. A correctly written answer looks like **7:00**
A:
**7:35**
